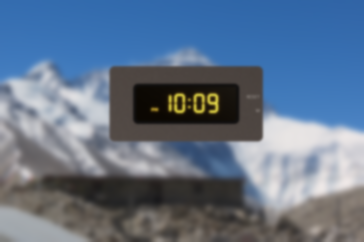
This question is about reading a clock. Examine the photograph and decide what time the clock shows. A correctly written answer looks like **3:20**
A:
**10:09**
